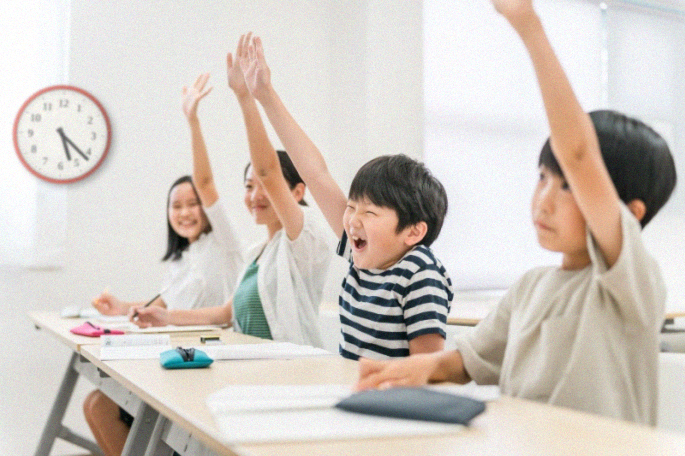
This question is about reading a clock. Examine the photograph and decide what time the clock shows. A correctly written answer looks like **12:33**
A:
**5:22**
